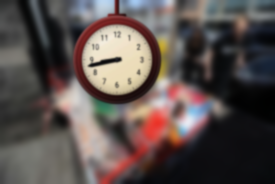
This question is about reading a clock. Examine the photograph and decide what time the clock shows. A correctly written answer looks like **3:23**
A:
**8:43**
